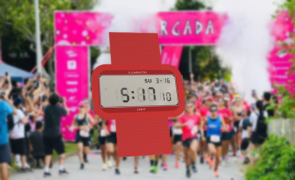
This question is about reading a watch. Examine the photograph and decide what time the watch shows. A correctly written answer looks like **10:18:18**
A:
**5:17:10**
